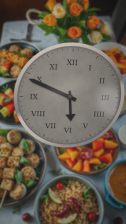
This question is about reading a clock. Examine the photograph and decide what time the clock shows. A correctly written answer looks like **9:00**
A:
**5:49**
